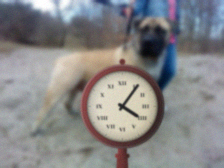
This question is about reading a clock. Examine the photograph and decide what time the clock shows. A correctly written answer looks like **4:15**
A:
**4:06**
